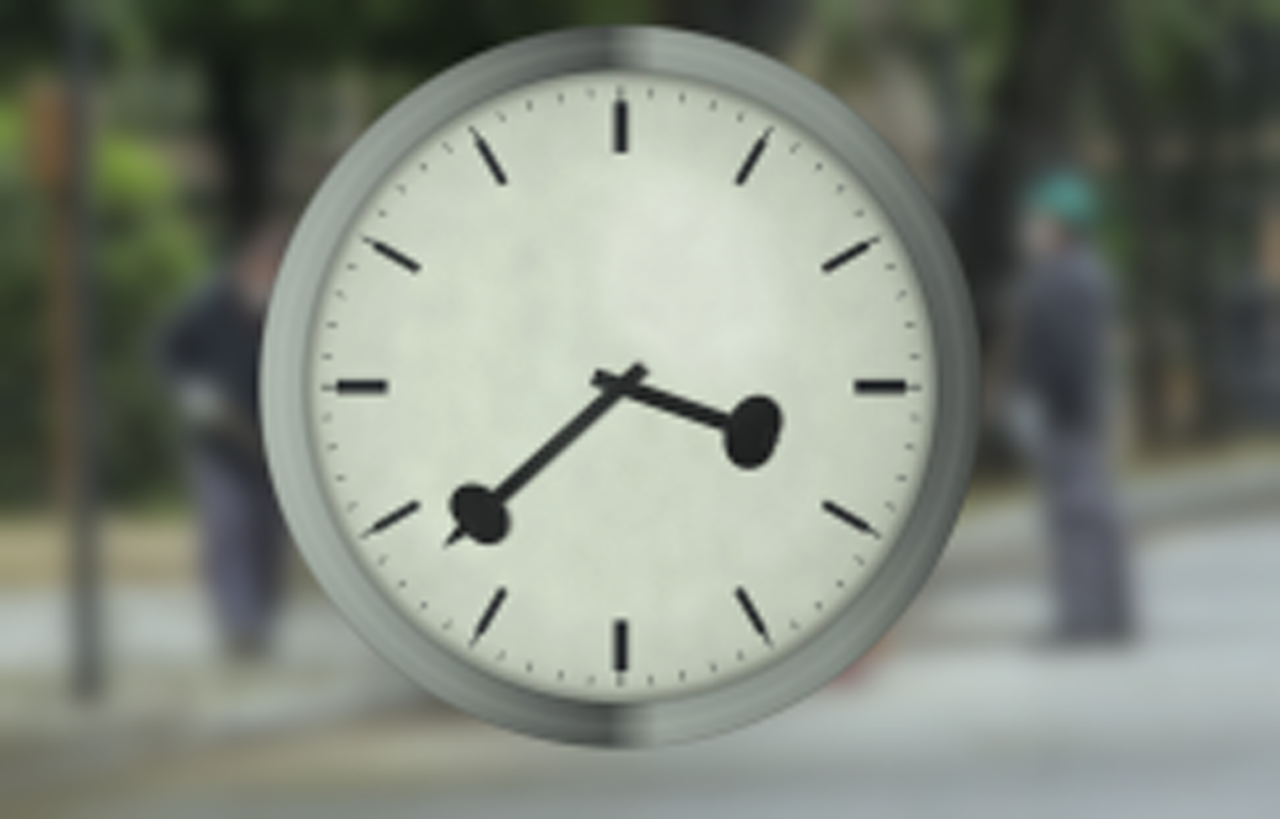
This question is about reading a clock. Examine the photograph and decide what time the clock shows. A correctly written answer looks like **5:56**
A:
**3:38**
